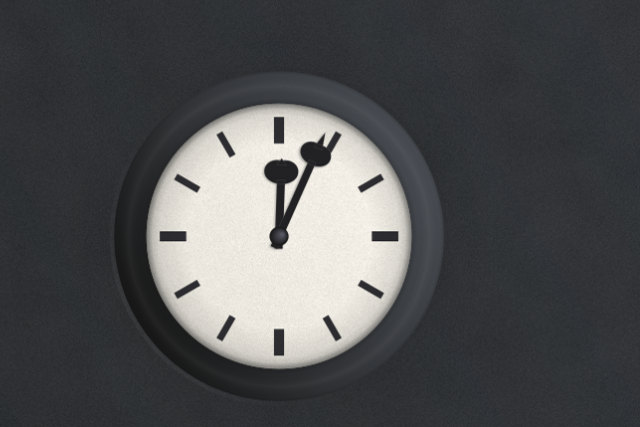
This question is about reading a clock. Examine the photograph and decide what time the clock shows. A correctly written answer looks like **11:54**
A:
**12:04**
